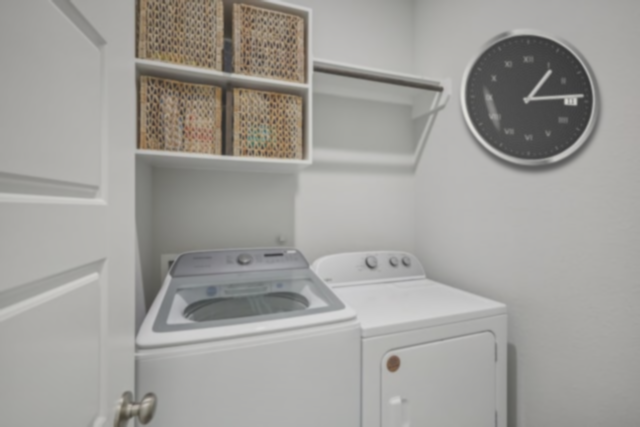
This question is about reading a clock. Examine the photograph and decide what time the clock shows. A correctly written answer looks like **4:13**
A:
**1:14**
